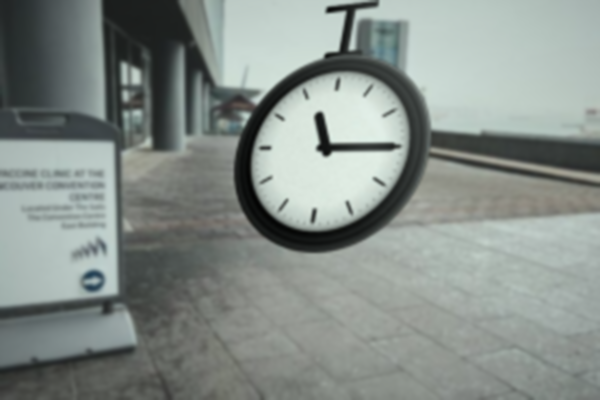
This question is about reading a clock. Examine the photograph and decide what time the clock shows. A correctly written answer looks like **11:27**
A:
**11:15**
